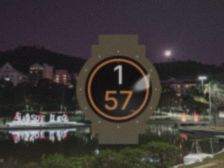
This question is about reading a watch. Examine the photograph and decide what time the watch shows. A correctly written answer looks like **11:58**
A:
**1:57**
